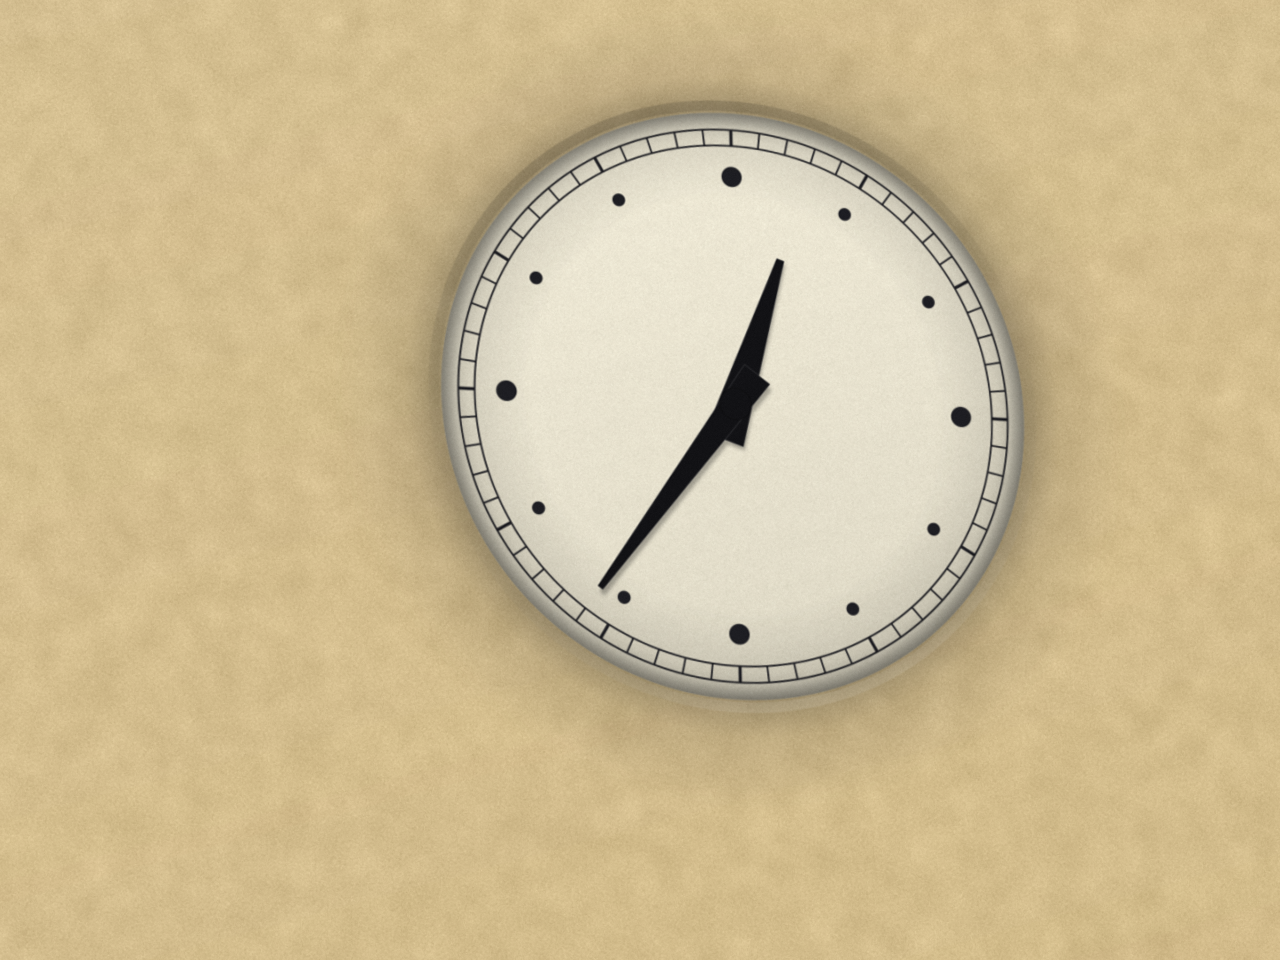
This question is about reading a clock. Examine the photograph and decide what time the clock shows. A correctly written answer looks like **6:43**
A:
**12:36**
